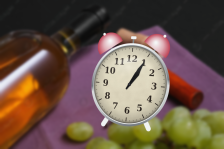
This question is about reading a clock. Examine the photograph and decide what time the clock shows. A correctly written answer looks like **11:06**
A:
**1:05**
